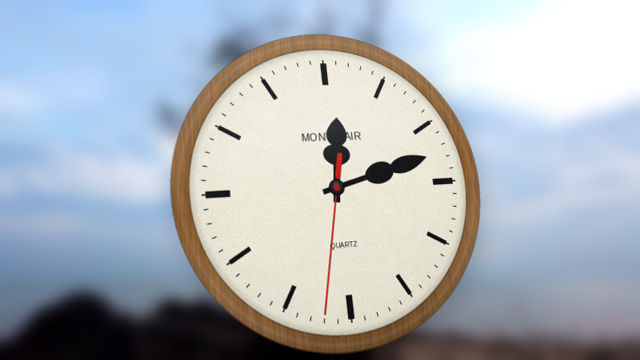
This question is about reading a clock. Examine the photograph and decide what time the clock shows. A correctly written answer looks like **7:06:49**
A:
**12:12:32**
